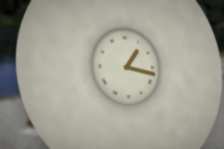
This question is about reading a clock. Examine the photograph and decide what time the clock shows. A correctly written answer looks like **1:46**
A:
**1:17**
